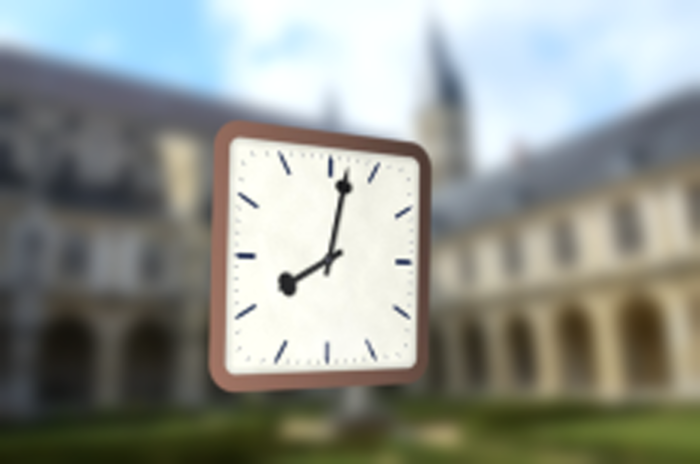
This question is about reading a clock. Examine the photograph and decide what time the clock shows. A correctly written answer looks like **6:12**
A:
**8:02**
